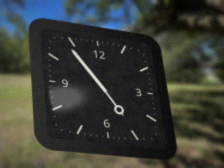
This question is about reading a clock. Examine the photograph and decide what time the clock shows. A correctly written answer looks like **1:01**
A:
**4:54**
